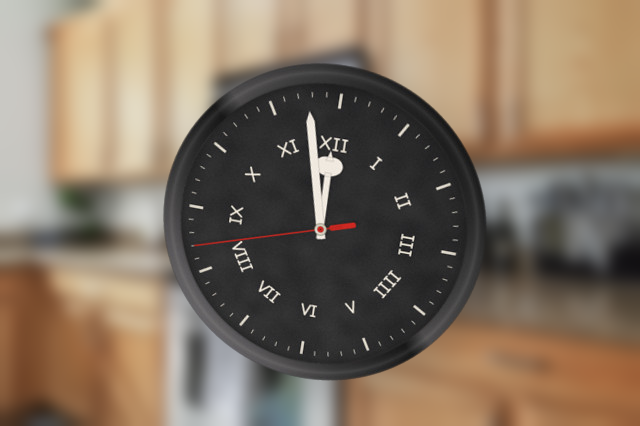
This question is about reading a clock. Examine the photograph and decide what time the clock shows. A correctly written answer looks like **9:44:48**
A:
**11:57:42**
